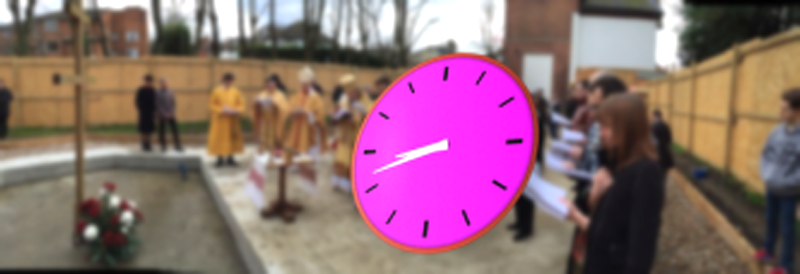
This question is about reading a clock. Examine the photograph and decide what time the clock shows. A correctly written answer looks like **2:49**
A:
**8:42**
